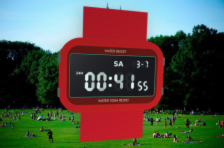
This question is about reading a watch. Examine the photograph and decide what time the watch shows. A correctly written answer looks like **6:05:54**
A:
**0:41:55**
